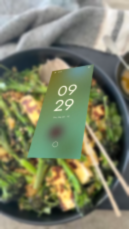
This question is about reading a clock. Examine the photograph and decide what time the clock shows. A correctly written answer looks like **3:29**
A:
**9:29**
